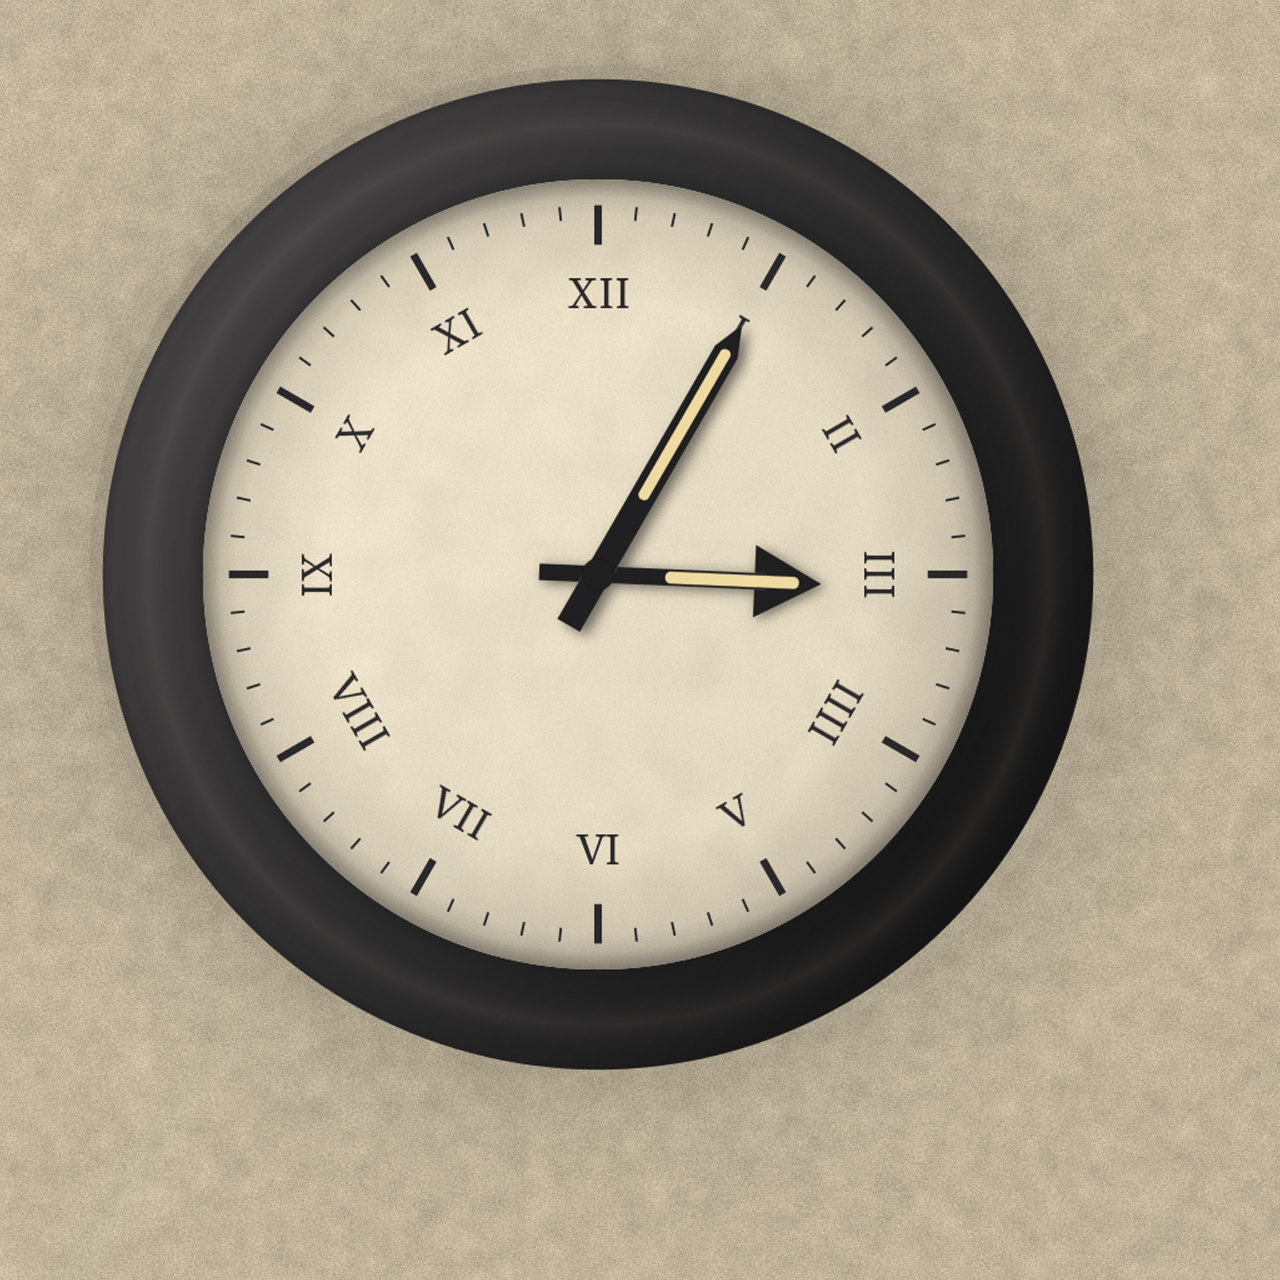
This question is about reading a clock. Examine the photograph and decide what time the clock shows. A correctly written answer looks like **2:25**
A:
**3:05**
